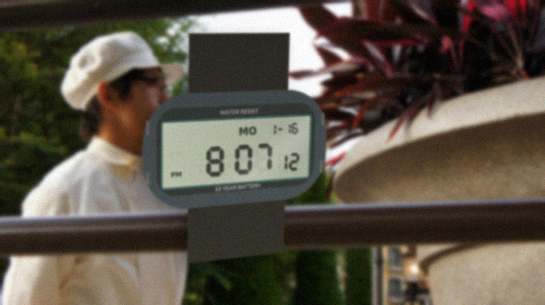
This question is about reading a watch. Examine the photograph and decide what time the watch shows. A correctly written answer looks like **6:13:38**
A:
**8:07:12**
